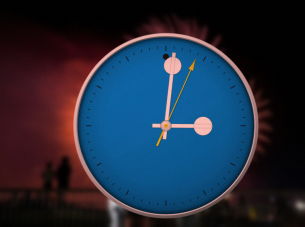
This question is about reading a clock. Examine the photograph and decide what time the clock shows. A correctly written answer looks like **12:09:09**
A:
**3:01:04**
